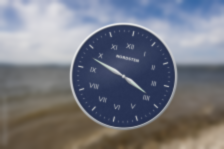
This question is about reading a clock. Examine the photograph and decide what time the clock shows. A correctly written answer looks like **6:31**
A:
**3:48**
